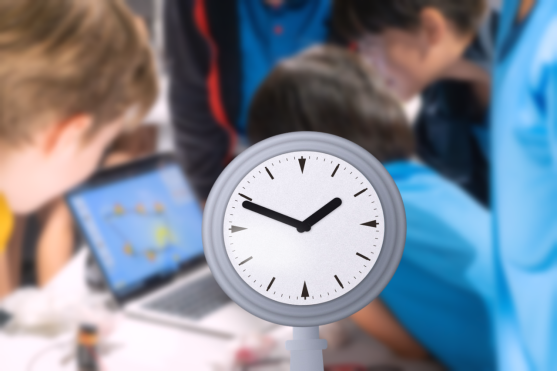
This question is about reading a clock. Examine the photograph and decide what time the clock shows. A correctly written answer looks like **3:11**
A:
**1:49**
